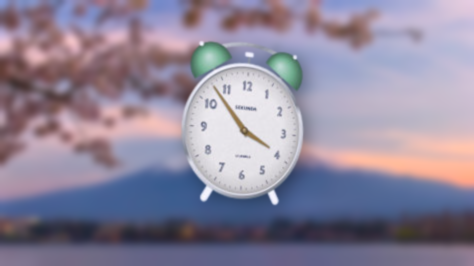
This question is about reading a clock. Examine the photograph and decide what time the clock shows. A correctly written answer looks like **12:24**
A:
**3:53**
